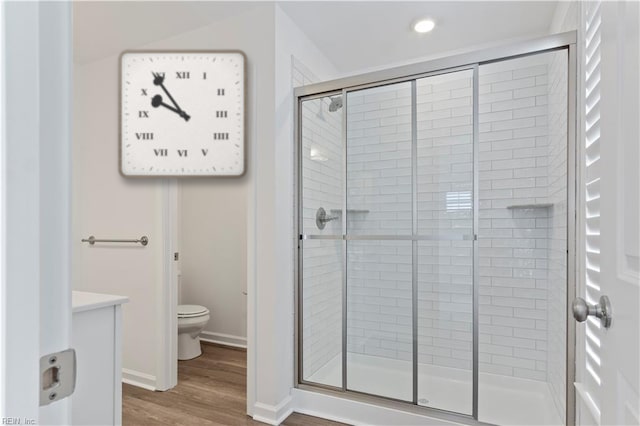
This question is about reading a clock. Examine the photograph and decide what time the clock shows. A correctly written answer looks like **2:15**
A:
**9:54**
